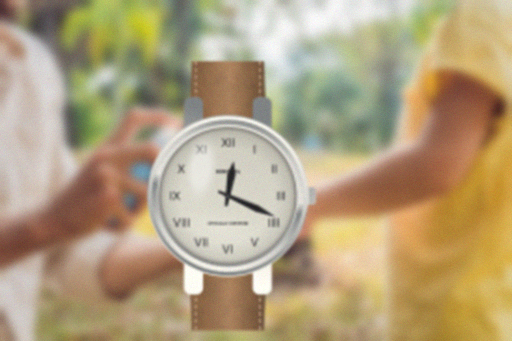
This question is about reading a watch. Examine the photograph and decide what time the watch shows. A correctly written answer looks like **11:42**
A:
**12:19**
